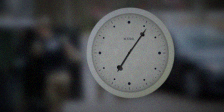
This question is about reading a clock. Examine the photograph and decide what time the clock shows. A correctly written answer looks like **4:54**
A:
**7:06**
